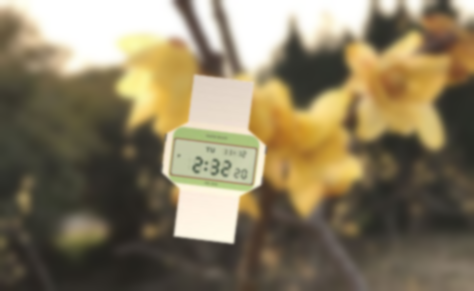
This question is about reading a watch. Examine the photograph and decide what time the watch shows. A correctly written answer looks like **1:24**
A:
**2:32**
